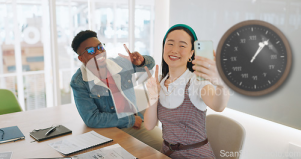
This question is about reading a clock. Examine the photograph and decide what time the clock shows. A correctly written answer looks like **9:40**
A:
**1:07**
